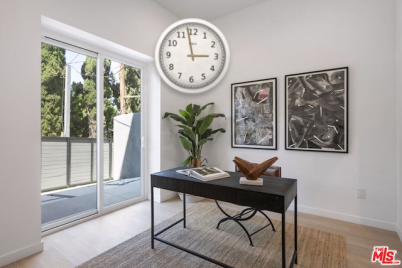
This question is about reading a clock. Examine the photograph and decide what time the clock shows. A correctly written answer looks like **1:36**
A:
**2:58**
